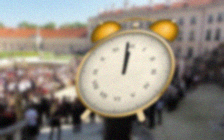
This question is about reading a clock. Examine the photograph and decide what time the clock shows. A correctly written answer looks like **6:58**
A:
**11:59**
